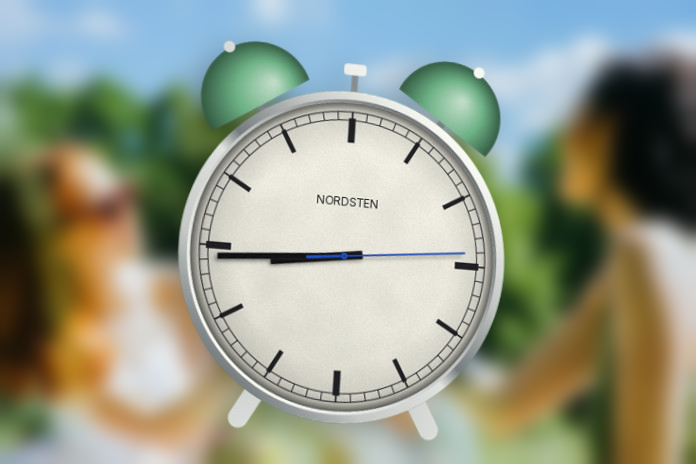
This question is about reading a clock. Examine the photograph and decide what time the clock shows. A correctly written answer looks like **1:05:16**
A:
**8:44:14**
